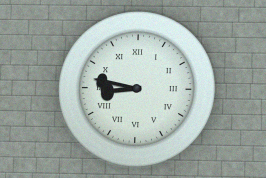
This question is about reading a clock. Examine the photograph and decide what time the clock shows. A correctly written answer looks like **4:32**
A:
**8:47**
